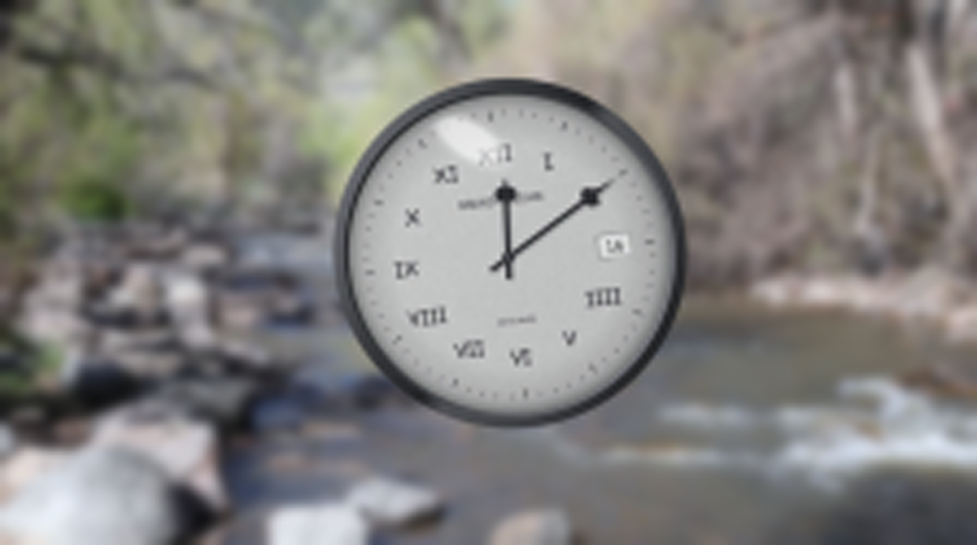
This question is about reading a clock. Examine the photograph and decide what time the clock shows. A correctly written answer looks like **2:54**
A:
**12:10**
